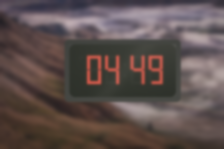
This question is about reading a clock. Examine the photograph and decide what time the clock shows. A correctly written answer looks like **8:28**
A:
**4:49**
